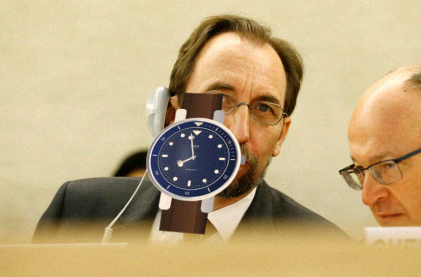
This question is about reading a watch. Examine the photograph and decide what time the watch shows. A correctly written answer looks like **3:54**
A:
**7:58**
